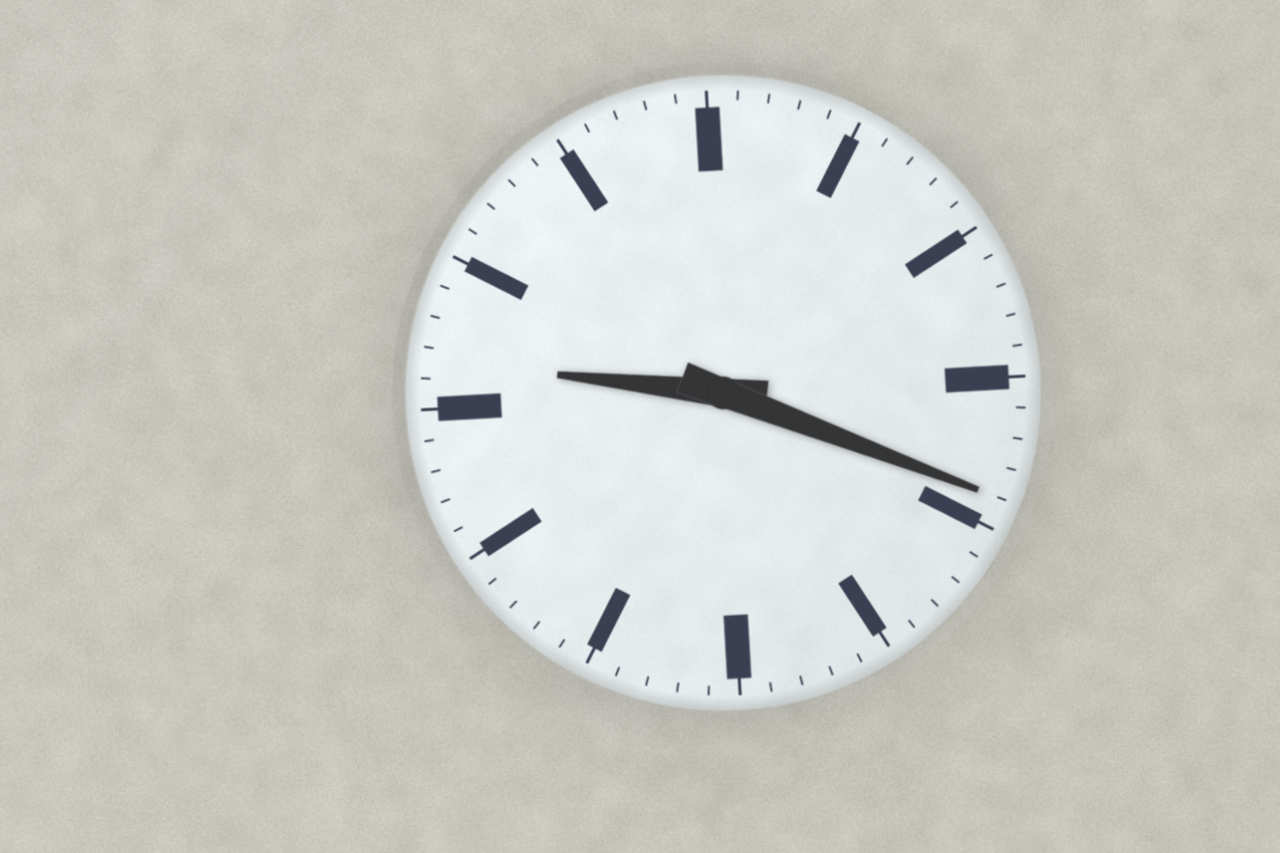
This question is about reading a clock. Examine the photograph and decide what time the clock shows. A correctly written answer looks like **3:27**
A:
**9:19**
